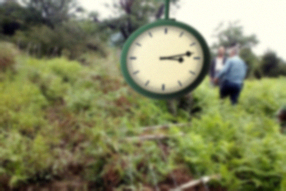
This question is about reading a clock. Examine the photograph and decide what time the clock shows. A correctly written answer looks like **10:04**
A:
**3:13**
